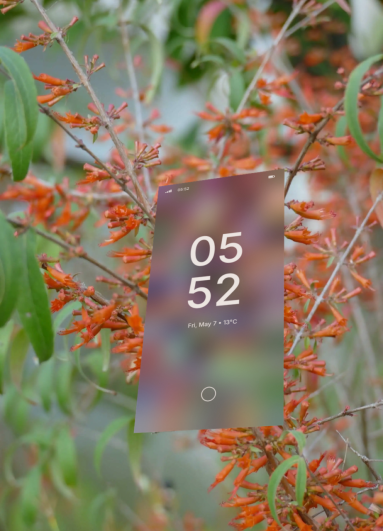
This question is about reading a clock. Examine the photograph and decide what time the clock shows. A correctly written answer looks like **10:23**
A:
**5:52**
